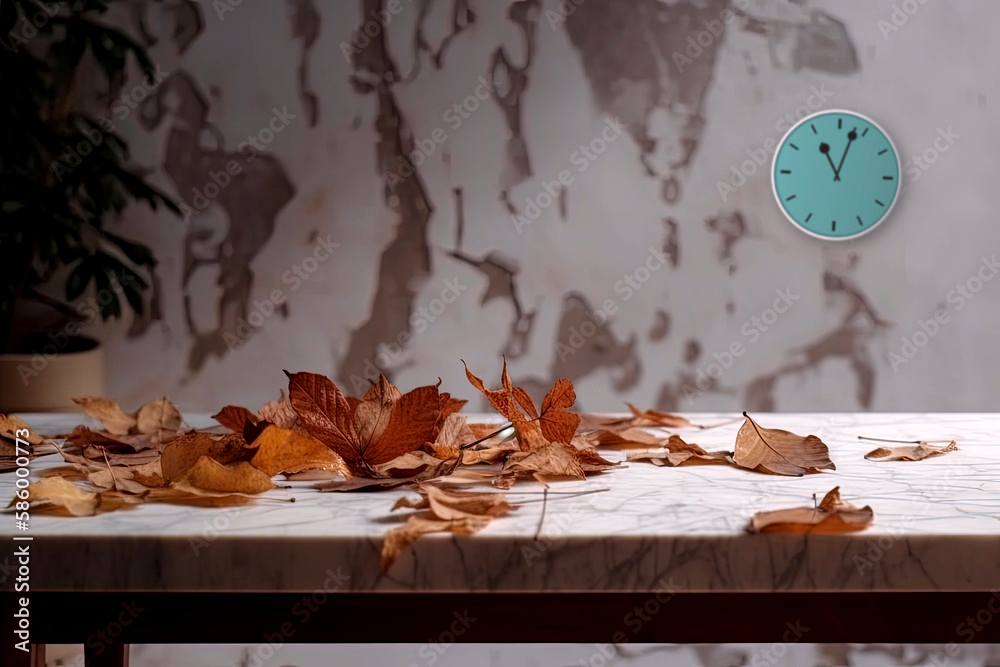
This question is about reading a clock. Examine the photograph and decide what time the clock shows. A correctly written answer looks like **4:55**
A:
**11:03**
